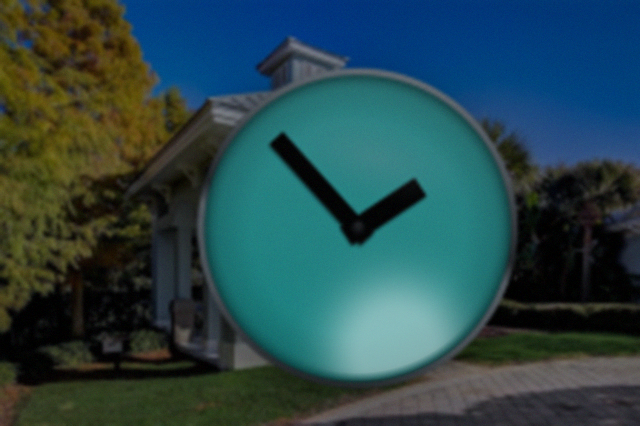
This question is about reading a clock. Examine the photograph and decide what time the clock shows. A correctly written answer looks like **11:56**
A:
**1:53**
